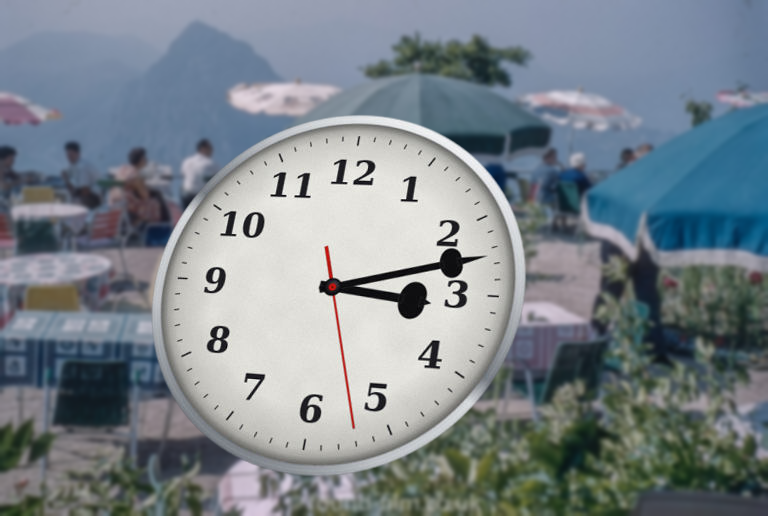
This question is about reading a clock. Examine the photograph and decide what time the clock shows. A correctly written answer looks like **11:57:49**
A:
**3:12:27**
